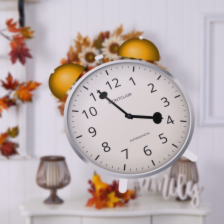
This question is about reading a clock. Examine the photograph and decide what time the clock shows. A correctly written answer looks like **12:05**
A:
**3:56**
